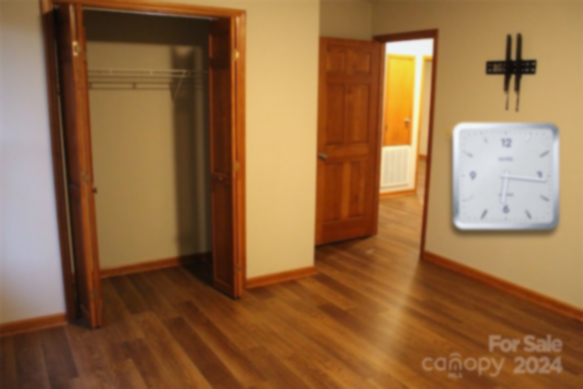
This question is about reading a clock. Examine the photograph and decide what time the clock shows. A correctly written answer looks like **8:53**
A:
**6:16**
